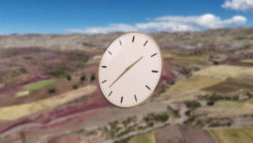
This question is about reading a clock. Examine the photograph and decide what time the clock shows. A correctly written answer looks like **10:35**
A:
**1:37**
